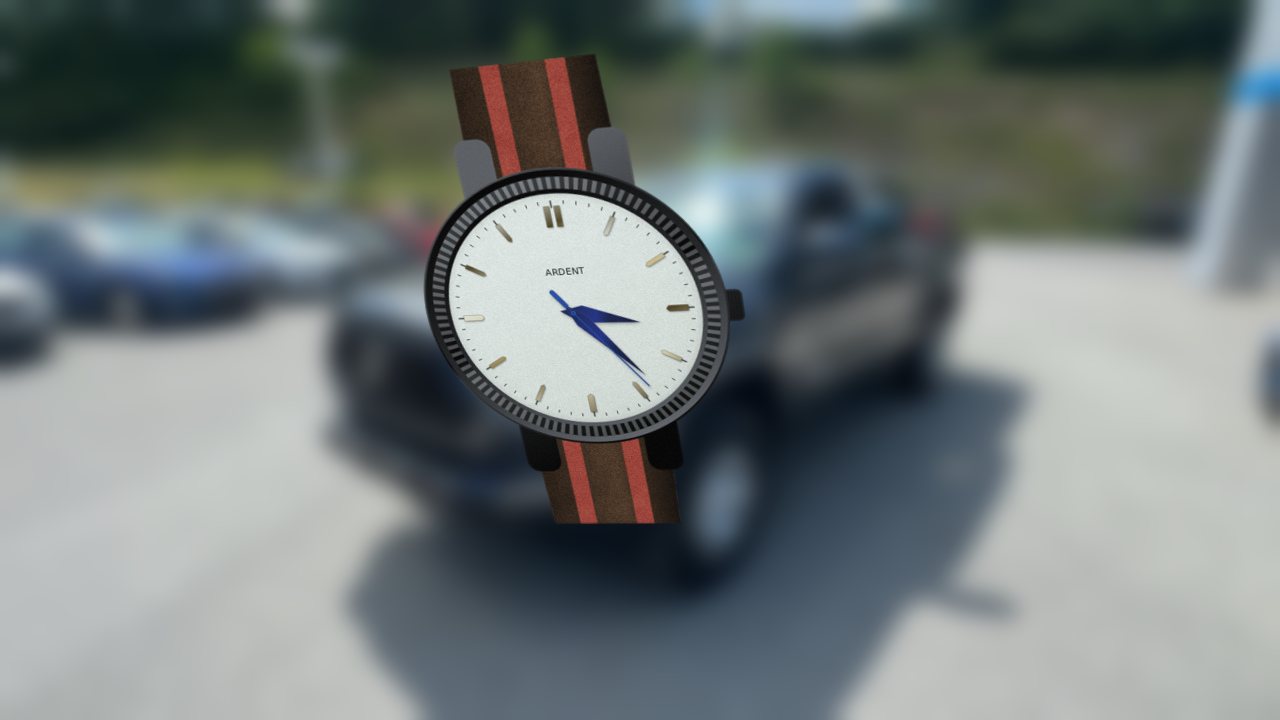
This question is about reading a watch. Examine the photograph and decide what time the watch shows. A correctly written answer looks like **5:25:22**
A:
**3:23:24**
